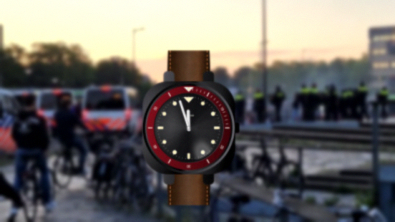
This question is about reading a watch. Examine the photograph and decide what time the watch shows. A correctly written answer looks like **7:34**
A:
**11:57**
